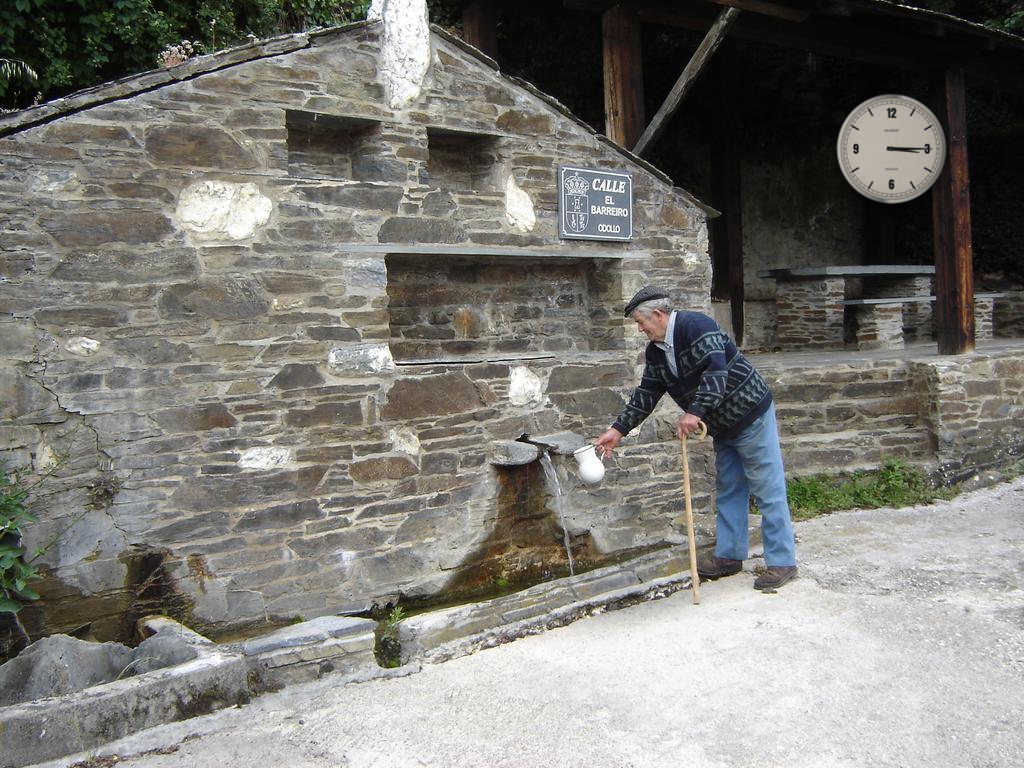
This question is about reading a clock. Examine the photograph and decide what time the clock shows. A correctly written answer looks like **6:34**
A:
**3:15**
